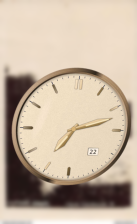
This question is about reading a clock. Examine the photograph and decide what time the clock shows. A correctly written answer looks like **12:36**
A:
**7:12**
